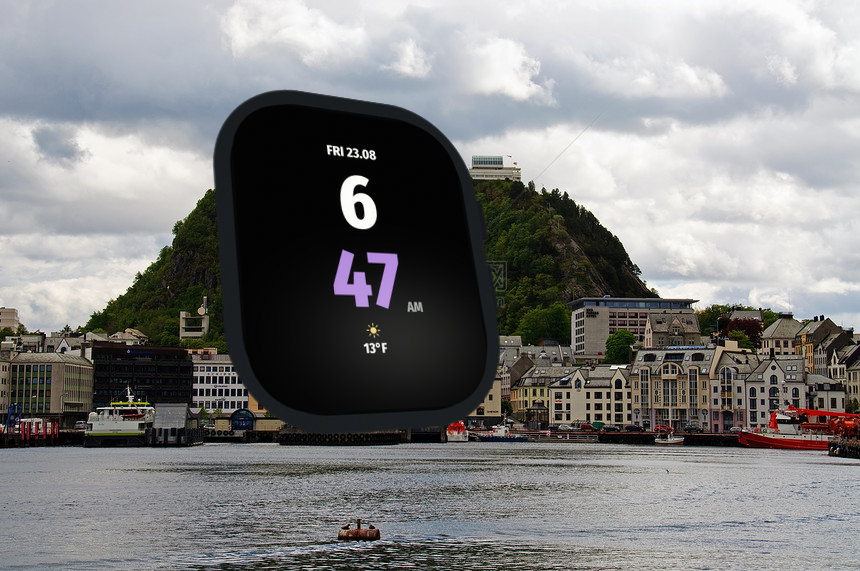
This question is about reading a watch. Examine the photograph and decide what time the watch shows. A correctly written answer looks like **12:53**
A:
**6:47**
